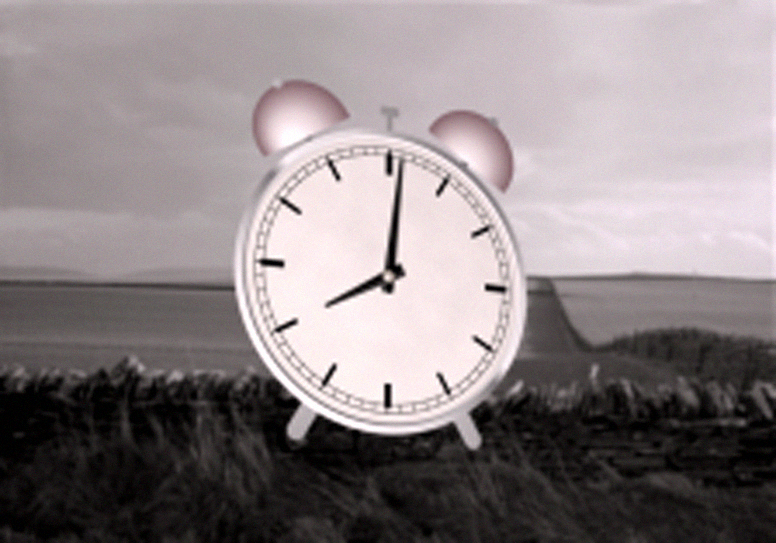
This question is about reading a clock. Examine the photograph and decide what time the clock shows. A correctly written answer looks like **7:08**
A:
**8:01**
